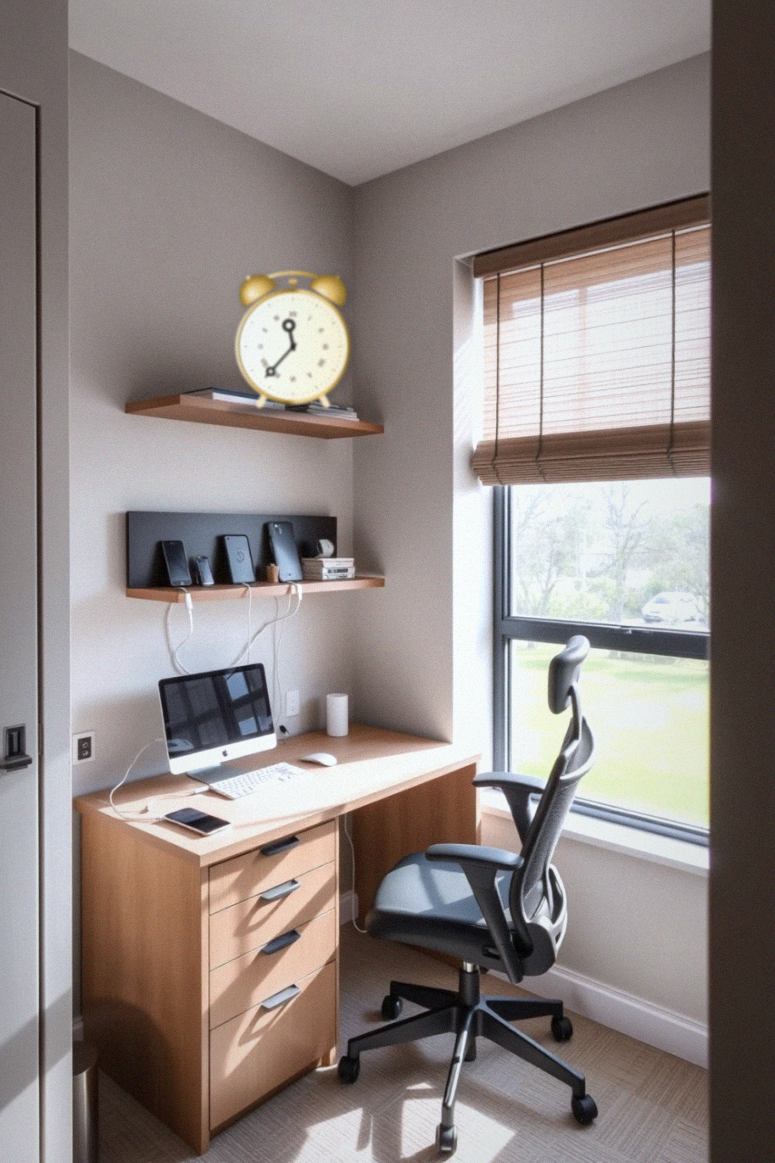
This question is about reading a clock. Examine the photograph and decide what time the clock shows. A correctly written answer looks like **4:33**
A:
**11:37**
